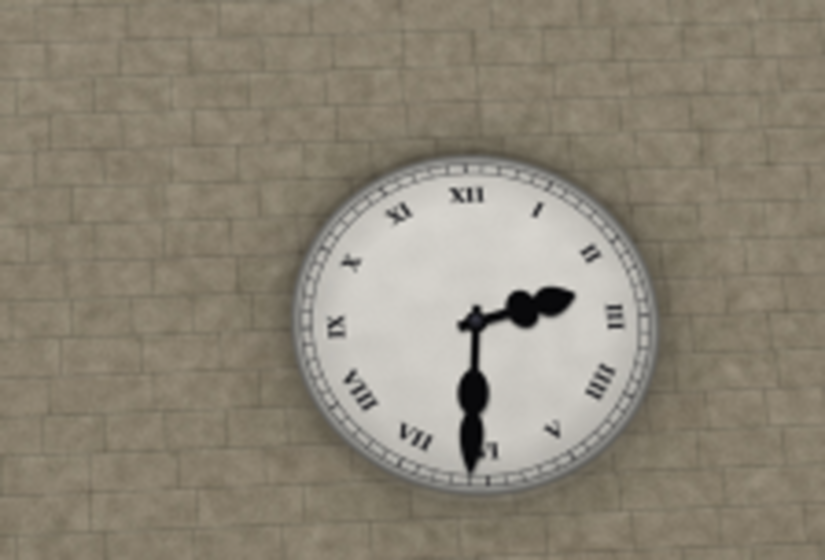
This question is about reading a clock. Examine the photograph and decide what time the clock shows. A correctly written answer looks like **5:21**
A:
**2:31**
